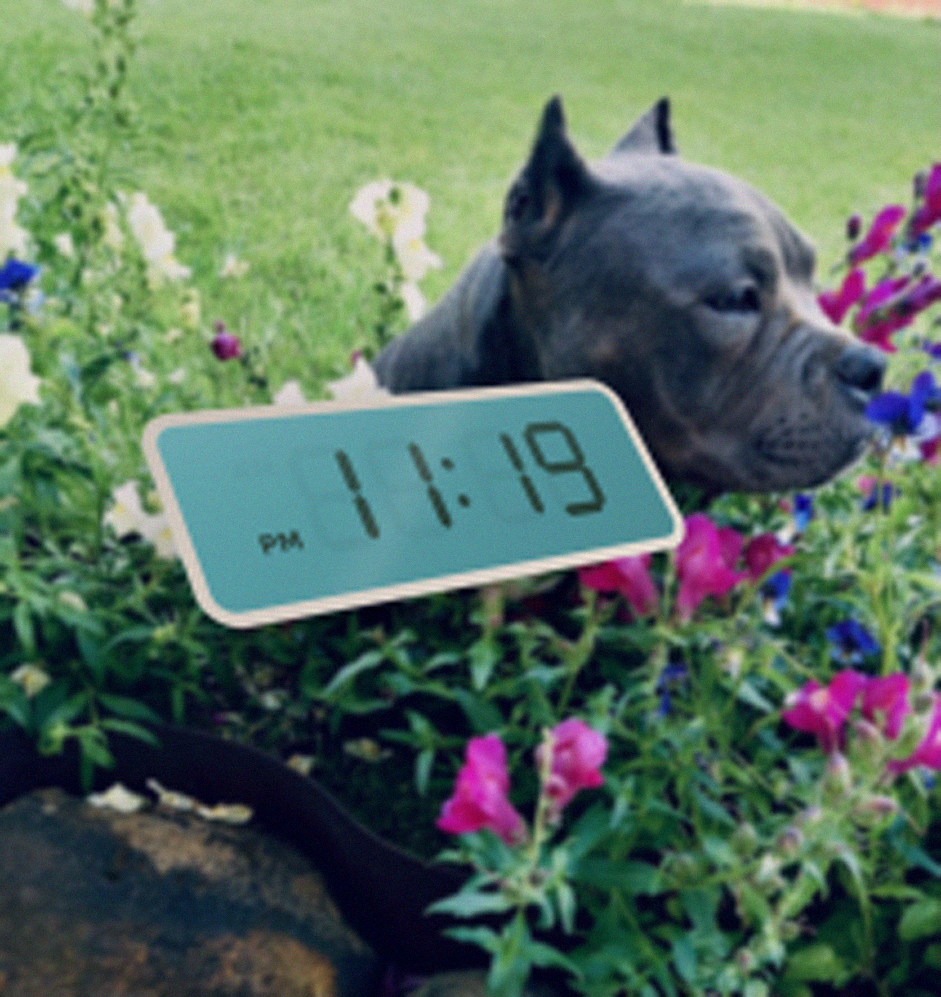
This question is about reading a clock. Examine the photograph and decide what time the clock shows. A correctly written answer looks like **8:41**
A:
**11:19**
